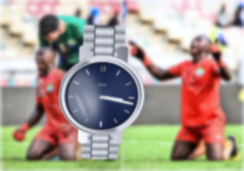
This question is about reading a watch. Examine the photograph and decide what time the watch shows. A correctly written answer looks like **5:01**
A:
**3:17**
